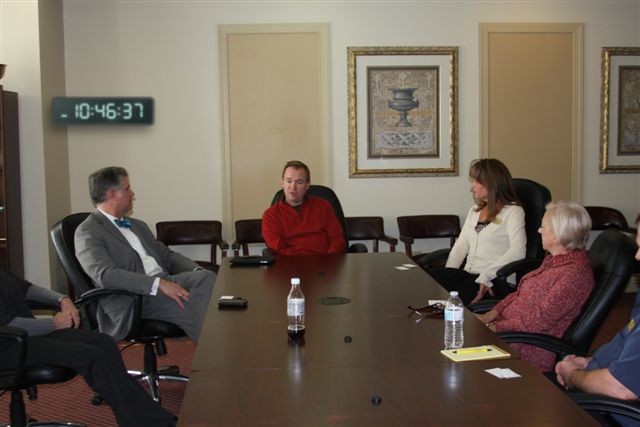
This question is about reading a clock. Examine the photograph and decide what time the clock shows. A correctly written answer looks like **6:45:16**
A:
**10:46:37**
